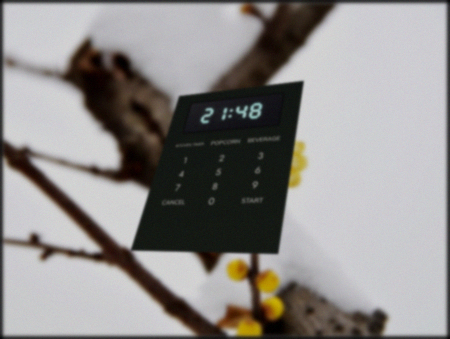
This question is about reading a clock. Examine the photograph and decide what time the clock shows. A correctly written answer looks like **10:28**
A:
**21:48**
